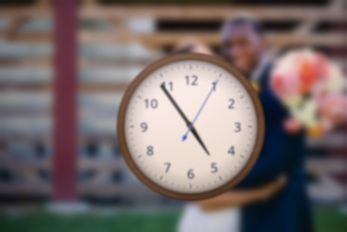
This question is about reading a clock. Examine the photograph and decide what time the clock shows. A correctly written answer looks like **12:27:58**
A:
**4:54:05**
